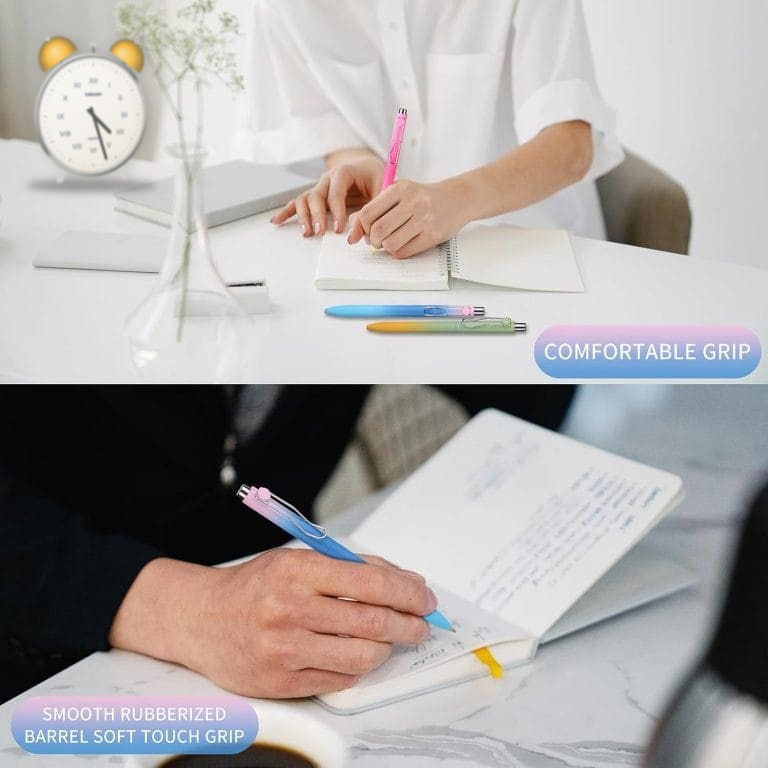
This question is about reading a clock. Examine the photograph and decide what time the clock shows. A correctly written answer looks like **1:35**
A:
**4:27**
